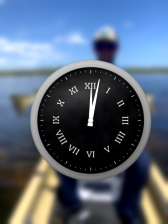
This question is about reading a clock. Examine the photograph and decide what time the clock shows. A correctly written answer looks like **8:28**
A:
**12:02**
